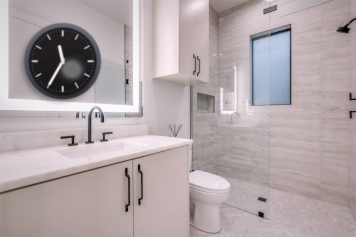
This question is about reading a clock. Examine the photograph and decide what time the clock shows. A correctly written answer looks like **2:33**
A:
**11:35**
